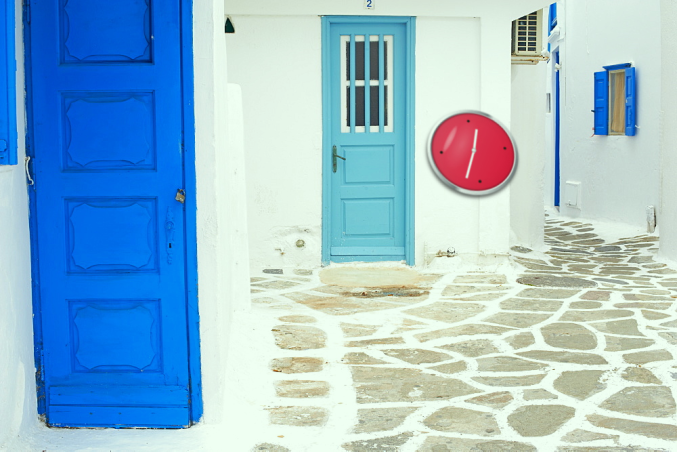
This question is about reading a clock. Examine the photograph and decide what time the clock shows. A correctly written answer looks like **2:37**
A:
**12:34**
